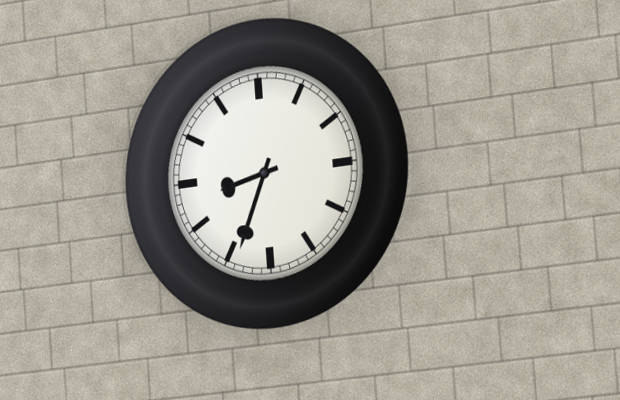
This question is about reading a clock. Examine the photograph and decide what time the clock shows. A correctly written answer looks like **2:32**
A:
**8:34**
